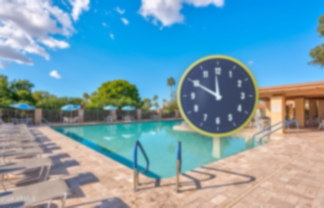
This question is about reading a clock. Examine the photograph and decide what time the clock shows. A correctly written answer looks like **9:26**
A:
**11:50**
